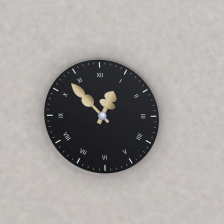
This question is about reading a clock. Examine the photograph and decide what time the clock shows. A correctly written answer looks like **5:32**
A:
**12:53**
